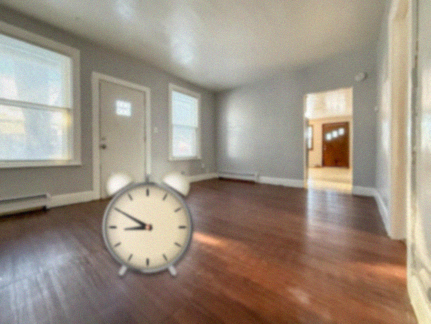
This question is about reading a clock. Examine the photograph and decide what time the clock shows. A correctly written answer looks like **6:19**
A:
**8:50**
